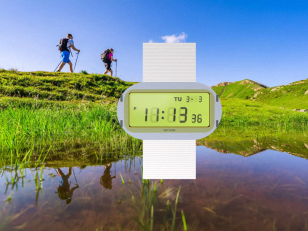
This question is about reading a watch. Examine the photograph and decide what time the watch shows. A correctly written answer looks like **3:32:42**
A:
**11:13:36**
